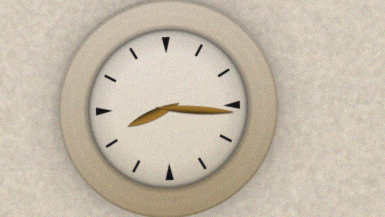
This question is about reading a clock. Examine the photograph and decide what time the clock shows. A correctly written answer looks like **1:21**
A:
**8:16**
